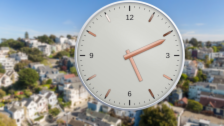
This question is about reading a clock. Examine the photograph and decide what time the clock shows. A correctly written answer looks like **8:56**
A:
**5:11**
